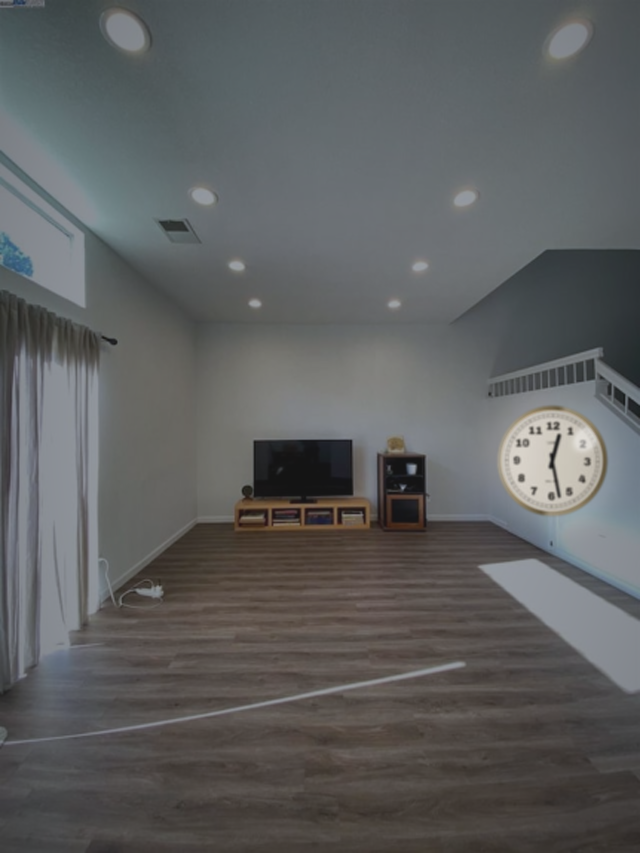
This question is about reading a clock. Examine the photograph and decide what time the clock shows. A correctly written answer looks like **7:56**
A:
**12:28**
